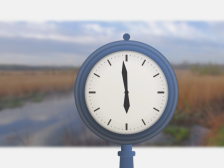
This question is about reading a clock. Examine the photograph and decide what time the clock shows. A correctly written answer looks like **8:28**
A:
**5:59**
